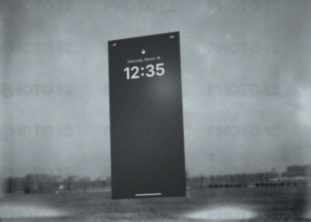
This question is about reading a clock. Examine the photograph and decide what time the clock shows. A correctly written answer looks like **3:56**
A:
**12:35**
